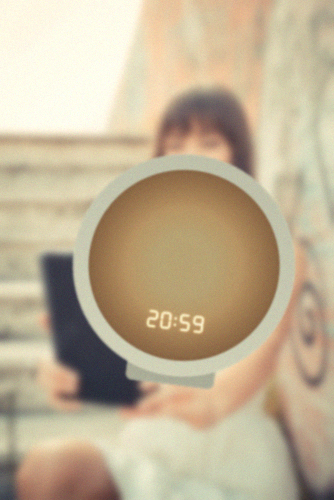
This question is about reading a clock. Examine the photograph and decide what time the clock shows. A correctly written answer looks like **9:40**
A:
**20:59**
